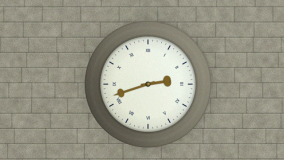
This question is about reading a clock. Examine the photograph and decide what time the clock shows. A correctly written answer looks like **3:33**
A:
**2:42**
